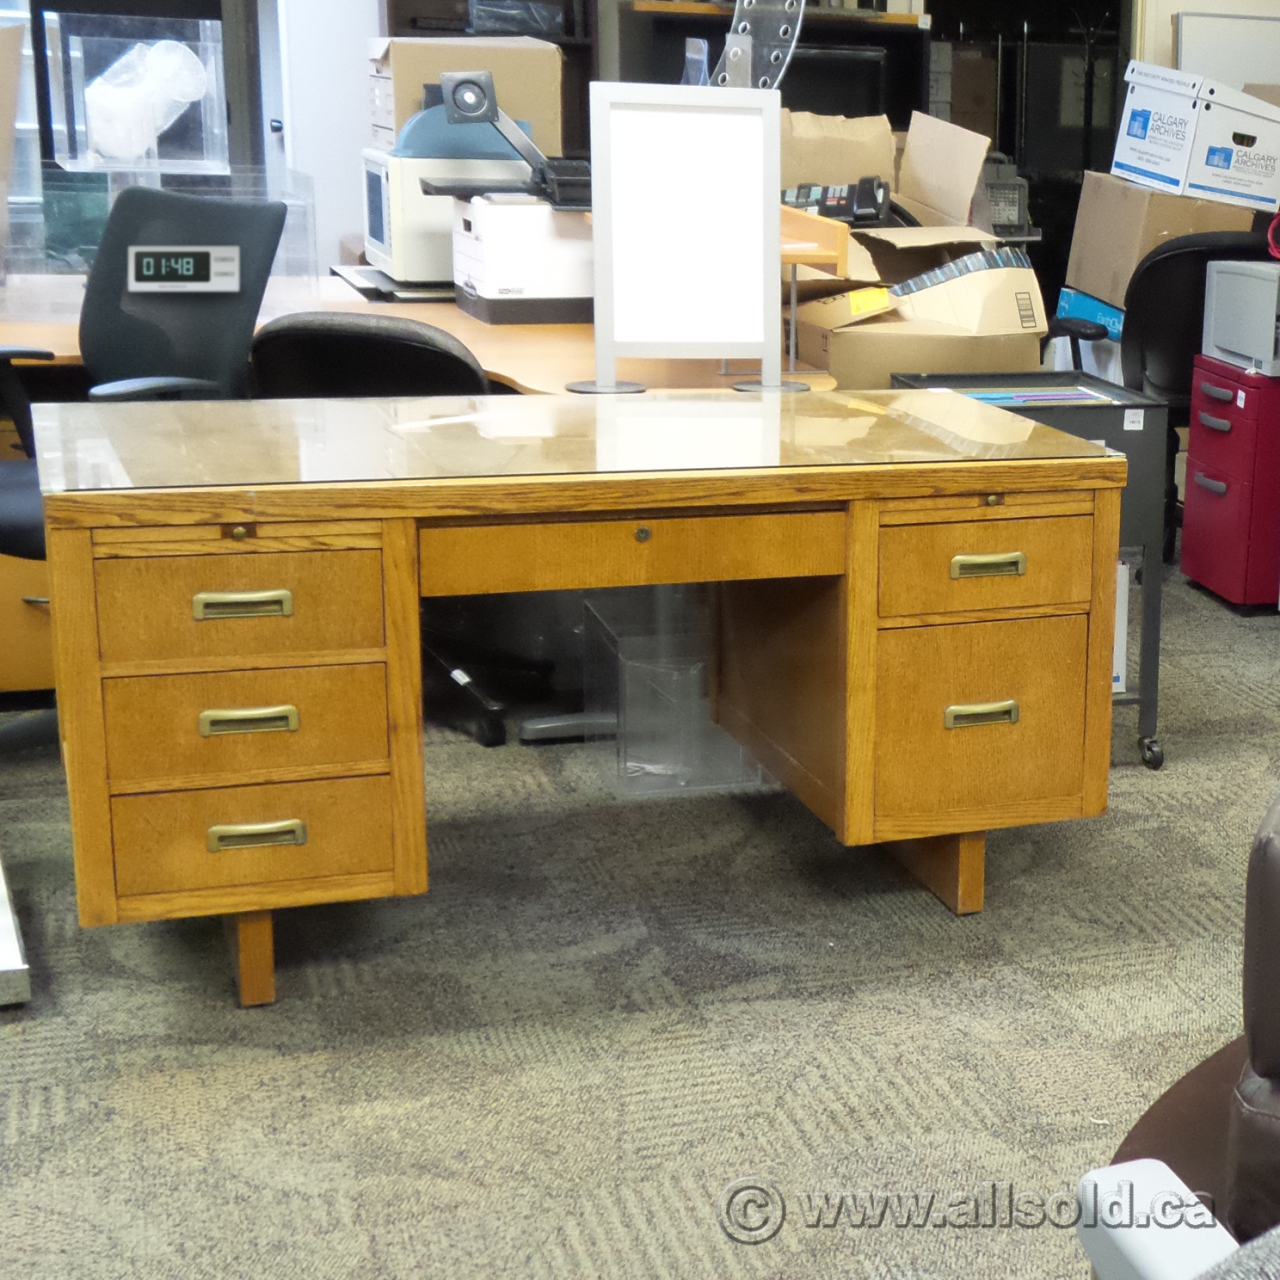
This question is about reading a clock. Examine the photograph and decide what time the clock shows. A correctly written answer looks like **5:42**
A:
**1:48**
